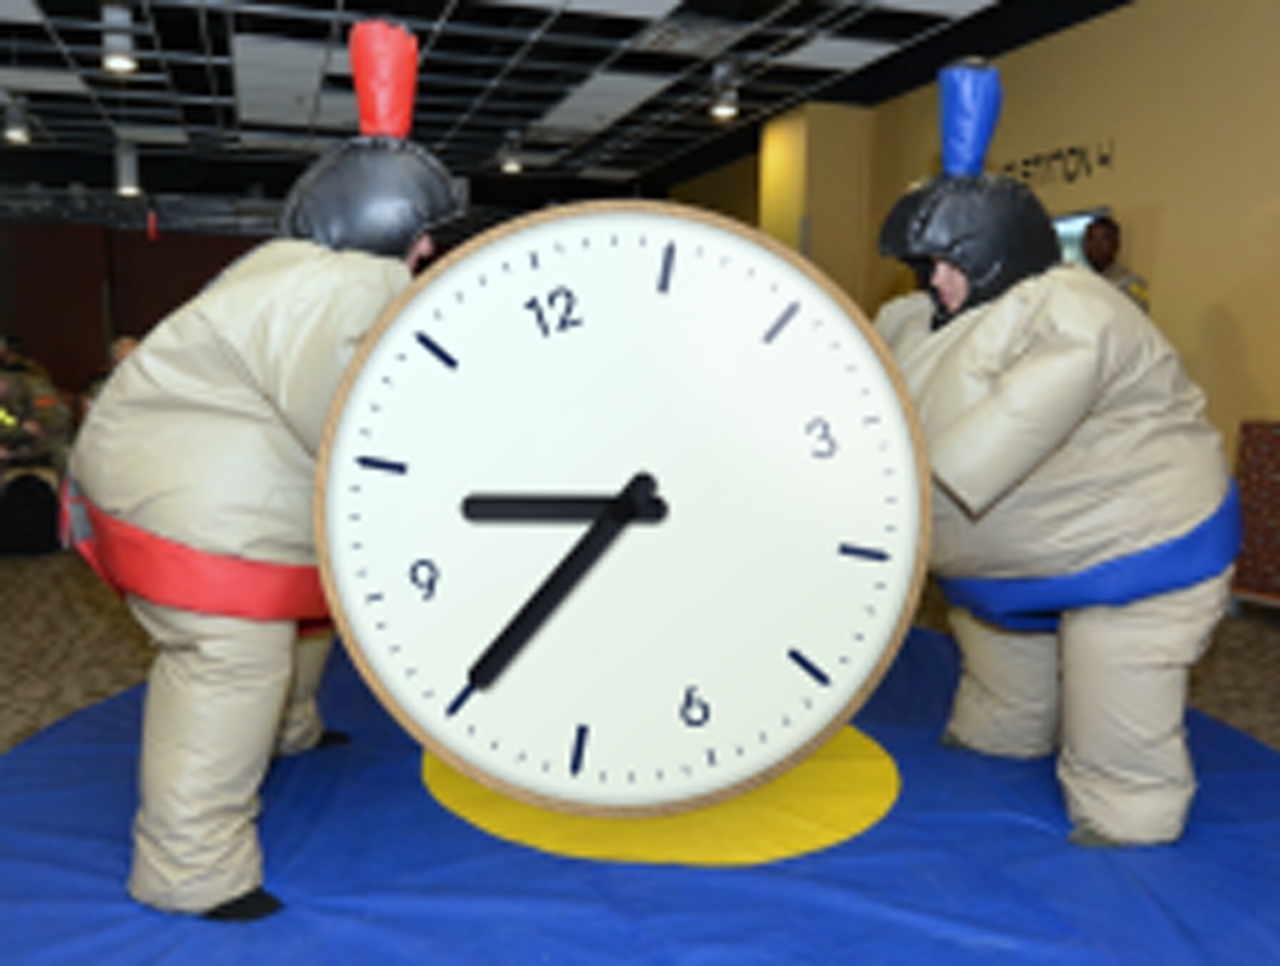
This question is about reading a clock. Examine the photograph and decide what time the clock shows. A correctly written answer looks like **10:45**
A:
**9:40**
